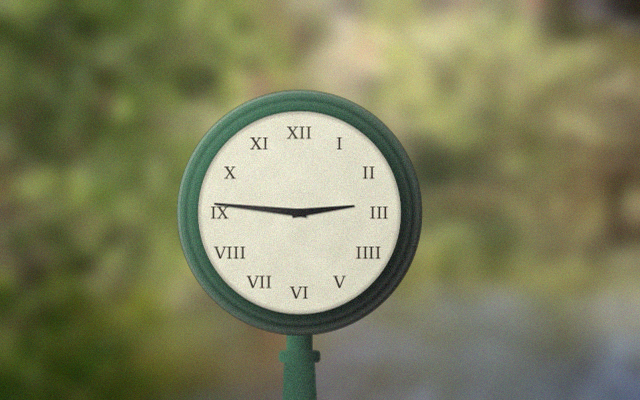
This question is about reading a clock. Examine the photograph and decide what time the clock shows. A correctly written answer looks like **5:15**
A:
**2:46**
